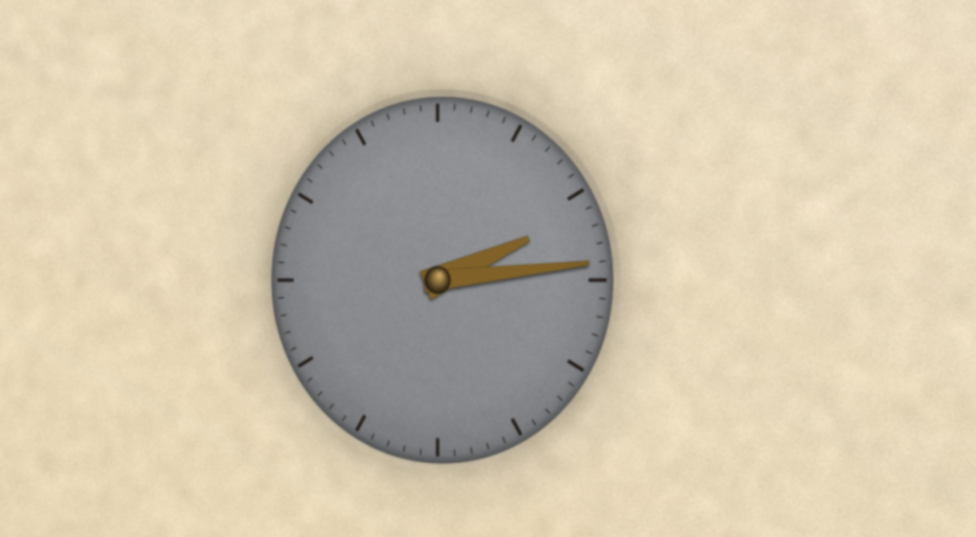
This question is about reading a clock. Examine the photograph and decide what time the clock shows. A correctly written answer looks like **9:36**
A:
**2:14**
